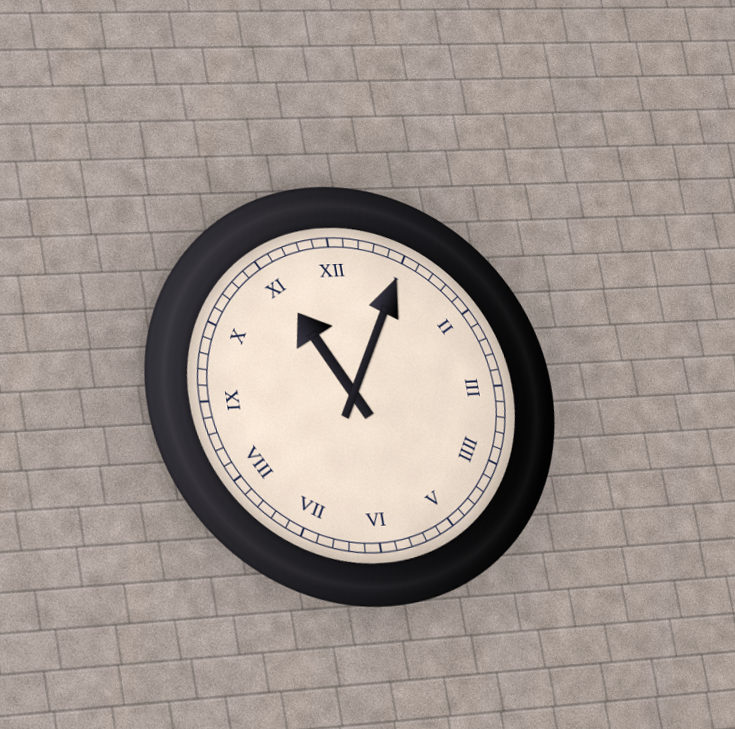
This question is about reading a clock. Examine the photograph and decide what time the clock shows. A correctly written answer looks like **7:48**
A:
**11:05**
